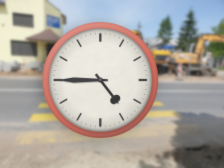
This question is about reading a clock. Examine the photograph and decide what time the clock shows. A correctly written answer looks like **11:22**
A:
**4:45**
